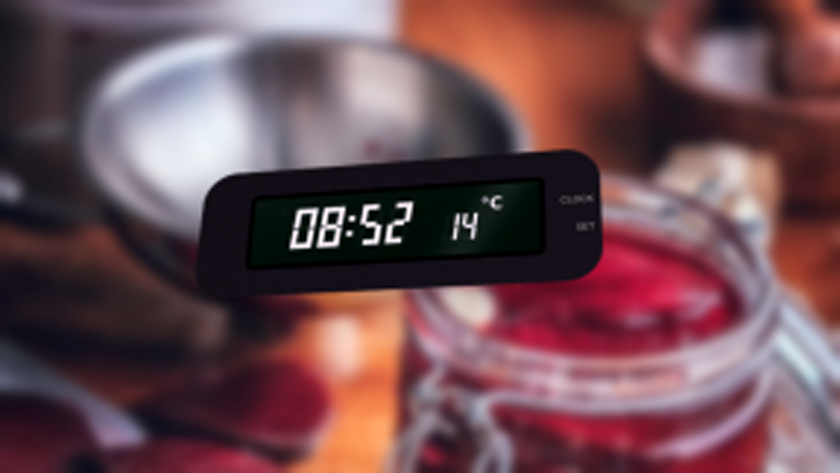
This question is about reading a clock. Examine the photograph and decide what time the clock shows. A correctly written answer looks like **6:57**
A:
**8:52**
